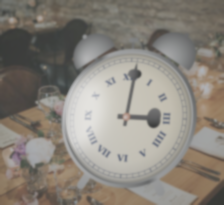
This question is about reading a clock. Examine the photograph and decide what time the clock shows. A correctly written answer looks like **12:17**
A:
**3:01**
